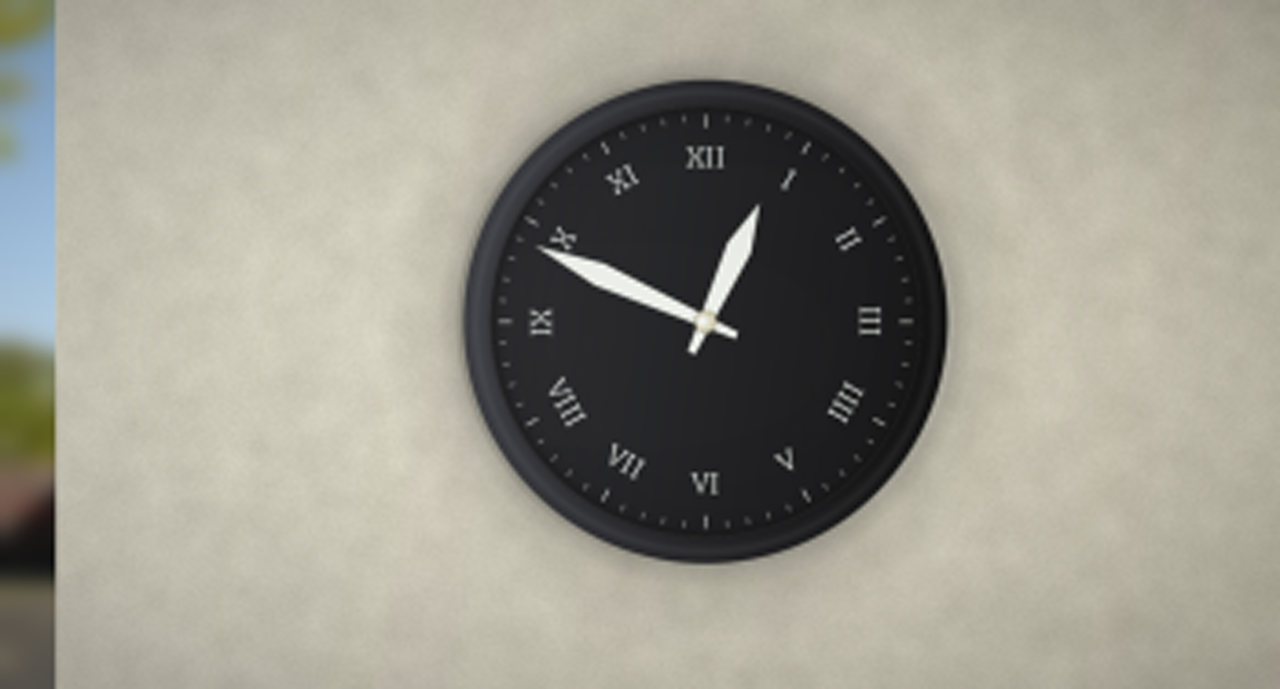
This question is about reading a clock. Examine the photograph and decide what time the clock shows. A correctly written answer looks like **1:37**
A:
**12:49**
